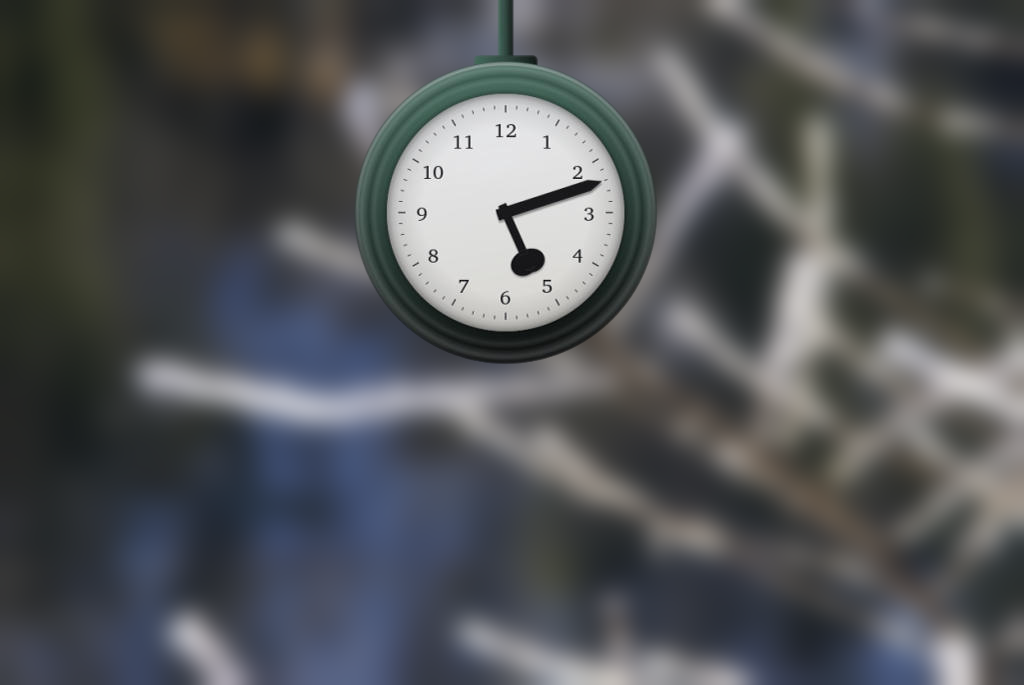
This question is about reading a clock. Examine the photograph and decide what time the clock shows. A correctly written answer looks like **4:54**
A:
**5:12**
